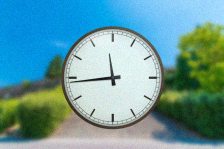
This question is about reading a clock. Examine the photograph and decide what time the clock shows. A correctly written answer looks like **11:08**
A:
**11:44**
